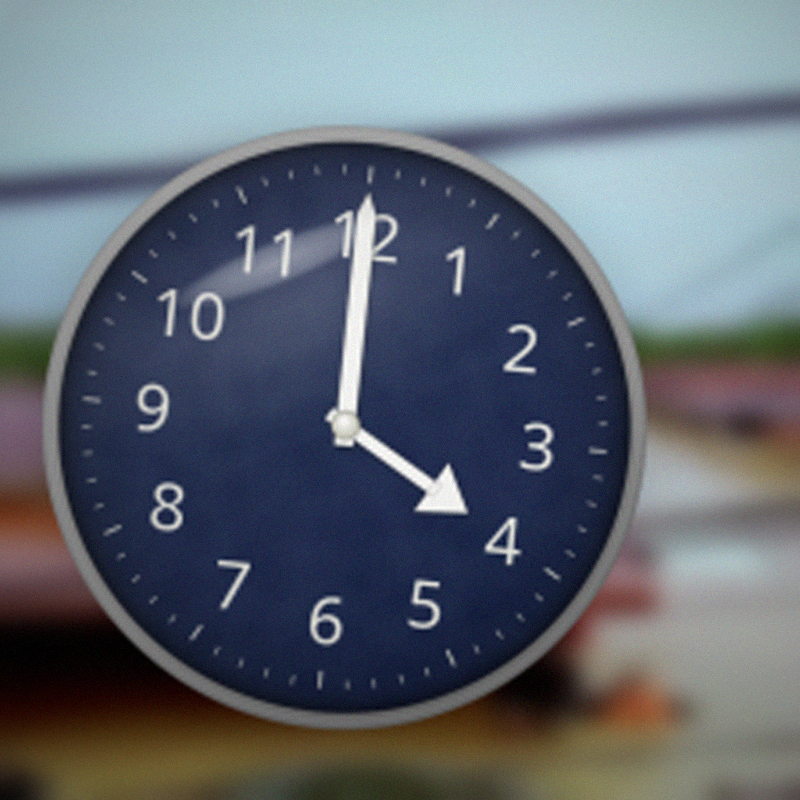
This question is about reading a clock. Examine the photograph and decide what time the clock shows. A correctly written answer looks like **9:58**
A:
**4:00**
